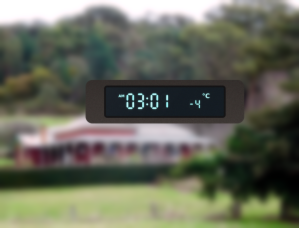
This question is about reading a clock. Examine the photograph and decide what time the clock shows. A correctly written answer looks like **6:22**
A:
**3:01**
